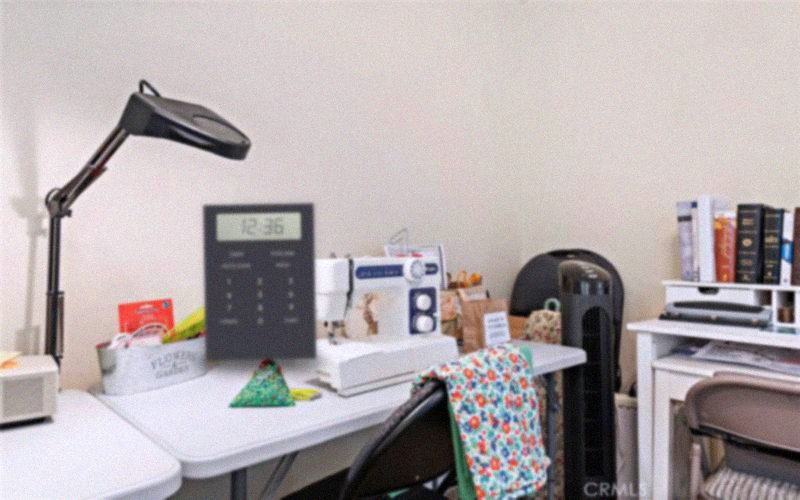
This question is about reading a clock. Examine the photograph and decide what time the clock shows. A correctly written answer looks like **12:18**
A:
**12:36**
